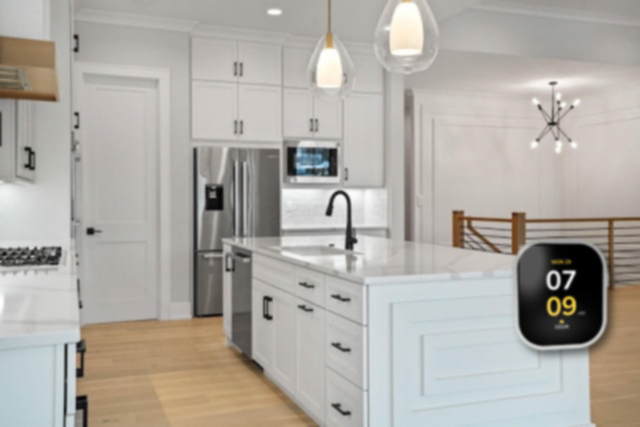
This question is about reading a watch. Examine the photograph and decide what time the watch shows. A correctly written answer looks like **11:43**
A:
**7:09**
